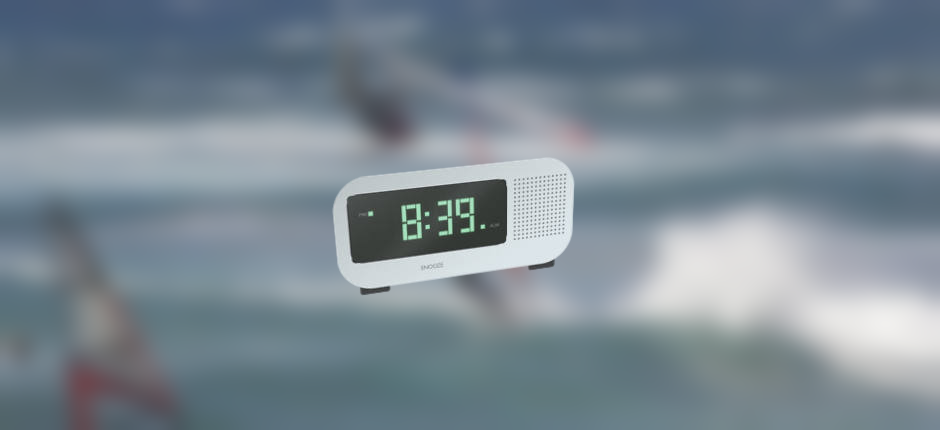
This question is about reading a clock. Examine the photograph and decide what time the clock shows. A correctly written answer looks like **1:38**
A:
**8:39**
